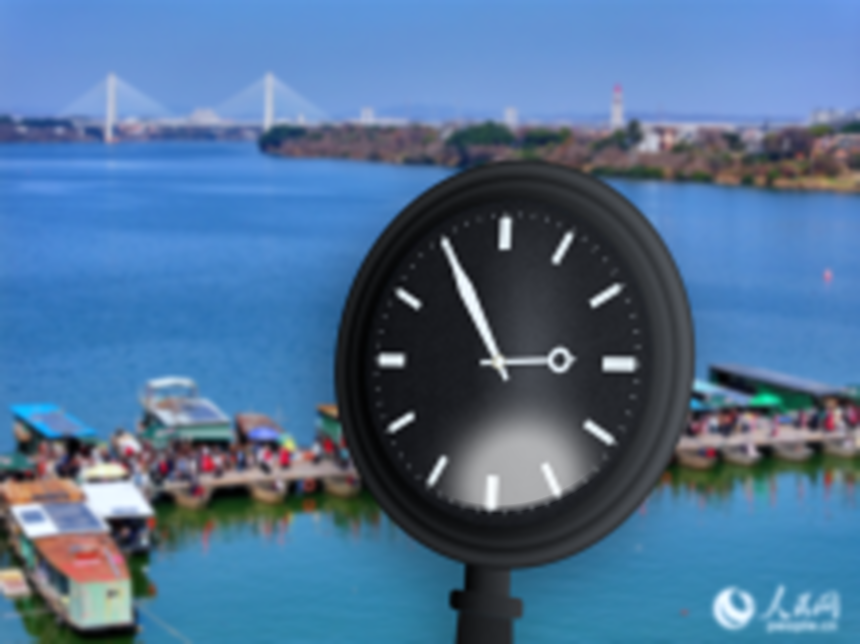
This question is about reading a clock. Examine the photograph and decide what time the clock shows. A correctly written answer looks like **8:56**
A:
**2:55**
